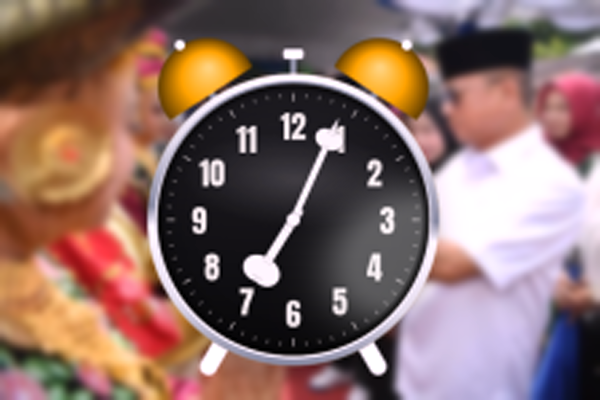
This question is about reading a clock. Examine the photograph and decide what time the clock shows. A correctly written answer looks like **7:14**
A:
**7:04**
